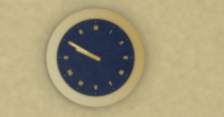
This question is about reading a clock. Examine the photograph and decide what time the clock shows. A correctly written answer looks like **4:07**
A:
**9:50**
